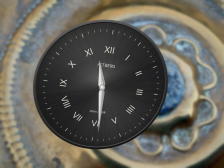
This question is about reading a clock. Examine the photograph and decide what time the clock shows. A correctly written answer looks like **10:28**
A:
**11:29**
